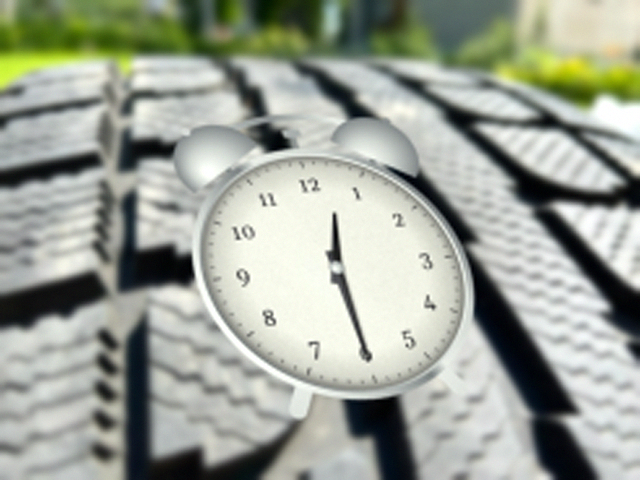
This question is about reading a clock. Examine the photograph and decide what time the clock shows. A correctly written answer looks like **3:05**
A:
**12:30**
